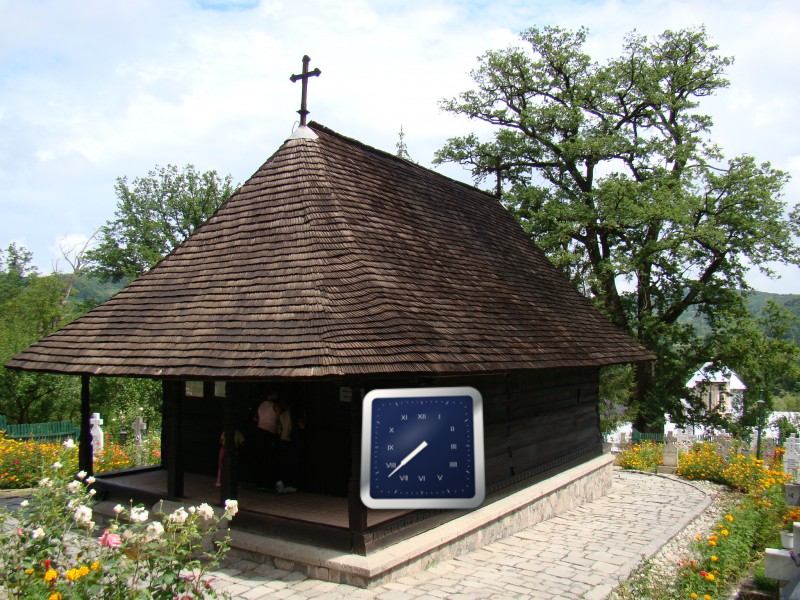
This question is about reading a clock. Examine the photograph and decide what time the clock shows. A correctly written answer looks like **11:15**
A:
**7:38**
